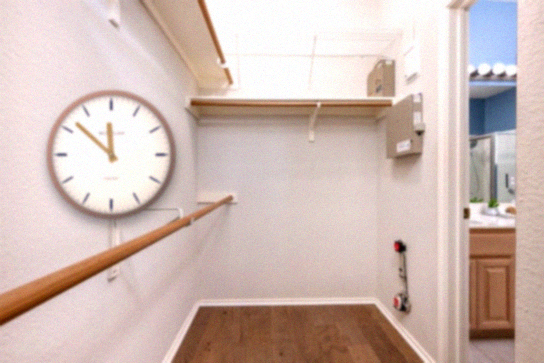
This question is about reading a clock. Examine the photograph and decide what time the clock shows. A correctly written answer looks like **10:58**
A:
**11:52**
